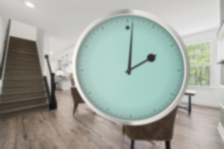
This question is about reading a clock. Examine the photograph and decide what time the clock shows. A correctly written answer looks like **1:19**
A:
**2:01**
